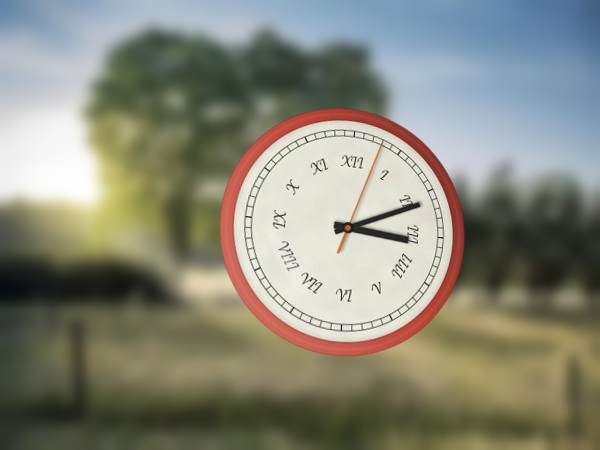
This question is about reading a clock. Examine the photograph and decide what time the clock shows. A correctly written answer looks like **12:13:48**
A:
**3:11:03**
